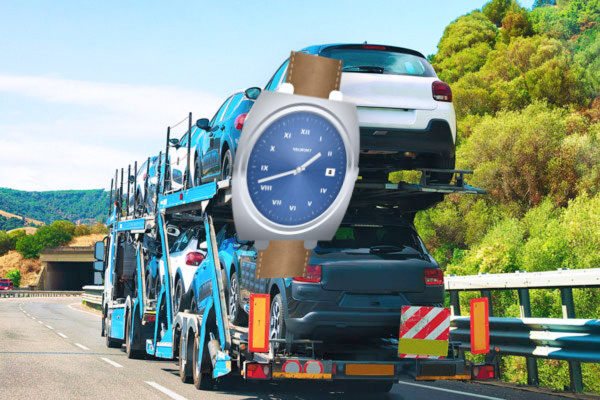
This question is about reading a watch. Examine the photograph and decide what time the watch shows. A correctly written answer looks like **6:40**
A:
**1:42**
